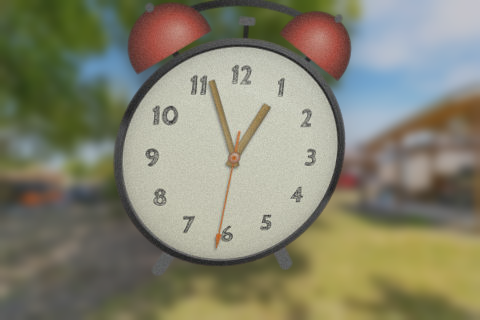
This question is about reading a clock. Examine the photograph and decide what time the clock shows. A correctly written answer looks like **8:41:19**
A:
**12:56:31**
